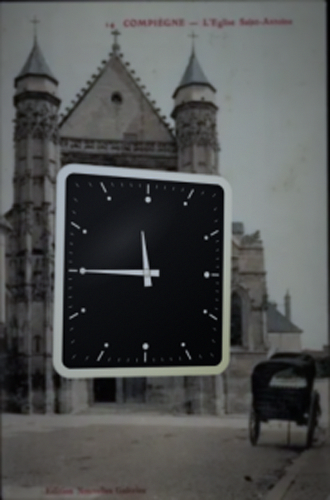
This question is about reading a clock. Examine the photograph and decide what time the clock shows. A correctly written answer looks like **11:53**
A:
**11:45**
